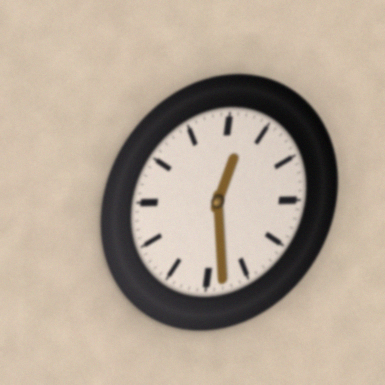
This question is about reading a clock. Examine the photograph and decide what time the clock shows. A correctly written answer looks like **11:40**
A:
**12:28**
